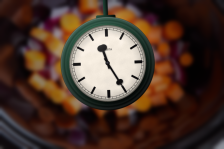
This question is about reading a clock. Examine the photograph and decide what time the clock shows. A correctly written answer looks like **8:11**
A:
**11:25**
